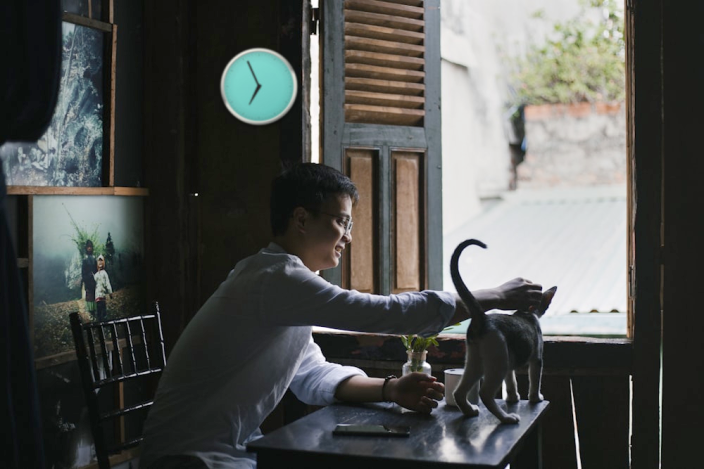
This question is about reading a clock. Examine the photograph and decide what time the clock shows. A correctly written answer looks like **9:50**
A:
**6:56**
